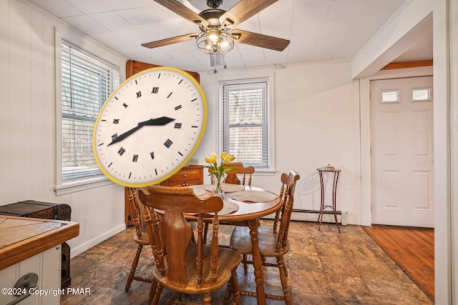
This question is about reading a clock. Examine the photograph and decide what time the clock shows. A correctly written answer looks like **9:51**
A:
**2:39**
